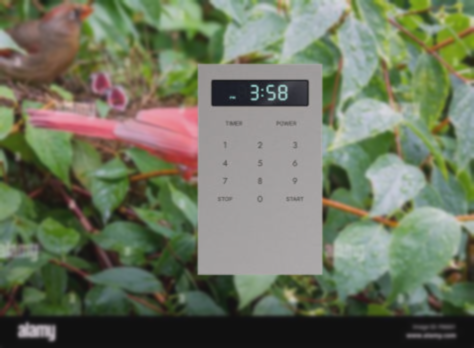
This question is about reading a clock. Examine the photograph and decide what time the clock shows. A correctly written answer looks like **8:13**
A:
**3:58**
